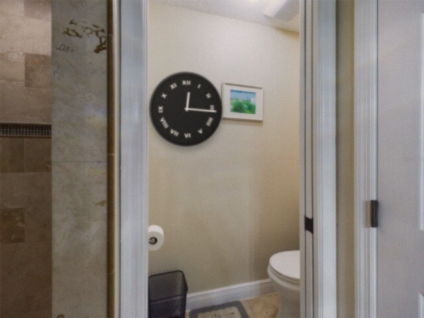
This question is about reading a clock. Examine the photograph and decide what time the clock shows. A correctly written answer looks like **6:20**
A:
**12:16**
